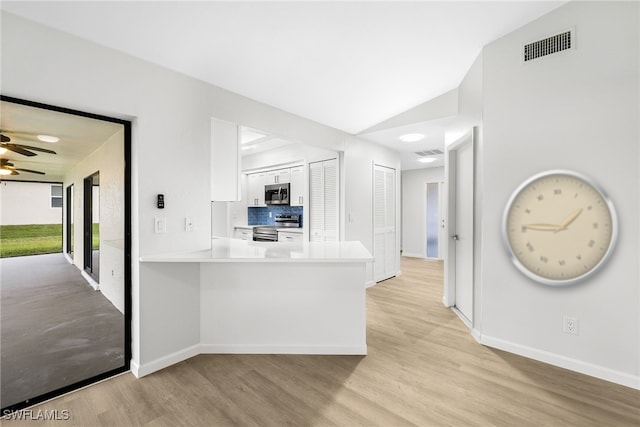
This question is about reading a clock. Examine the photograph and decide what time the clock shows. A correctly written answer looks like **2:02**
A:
**1:46**
